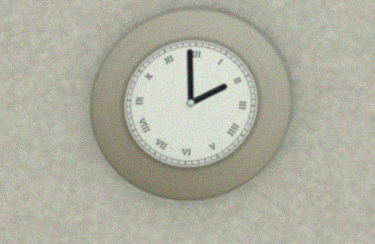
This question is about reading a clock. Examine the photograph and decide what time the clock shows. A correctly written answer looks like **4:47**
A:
**1:59**
